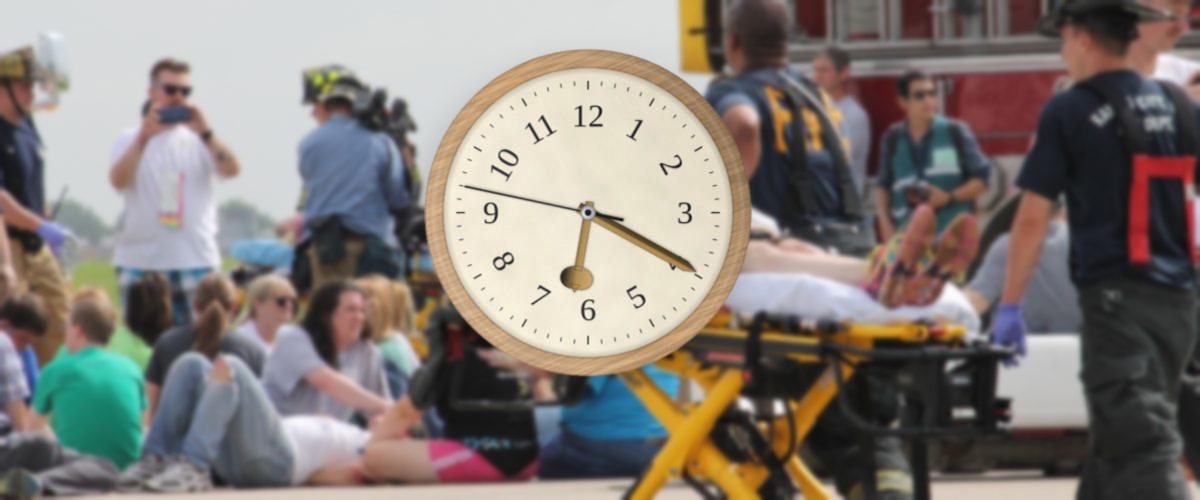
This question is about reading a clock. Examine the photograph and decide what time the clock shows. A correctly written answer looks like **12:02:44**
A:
**6:19:47**
